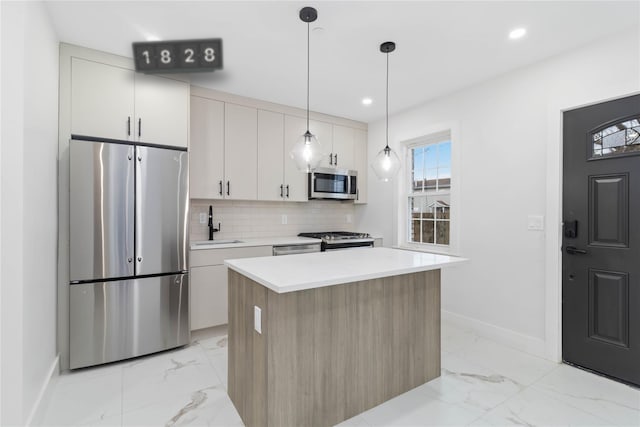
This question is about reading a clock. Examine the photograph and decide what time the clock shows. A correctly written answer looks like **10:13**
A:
**18:28**
